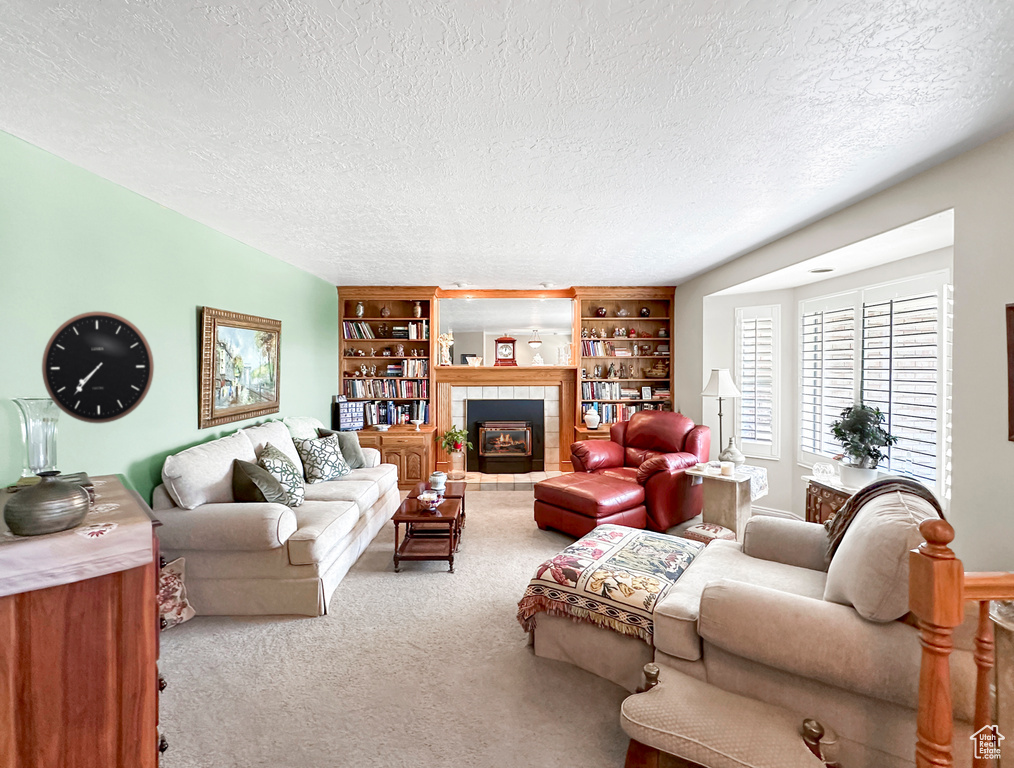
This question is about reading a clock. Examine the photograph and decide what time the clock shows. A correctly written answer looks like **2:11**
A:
**7:37**
